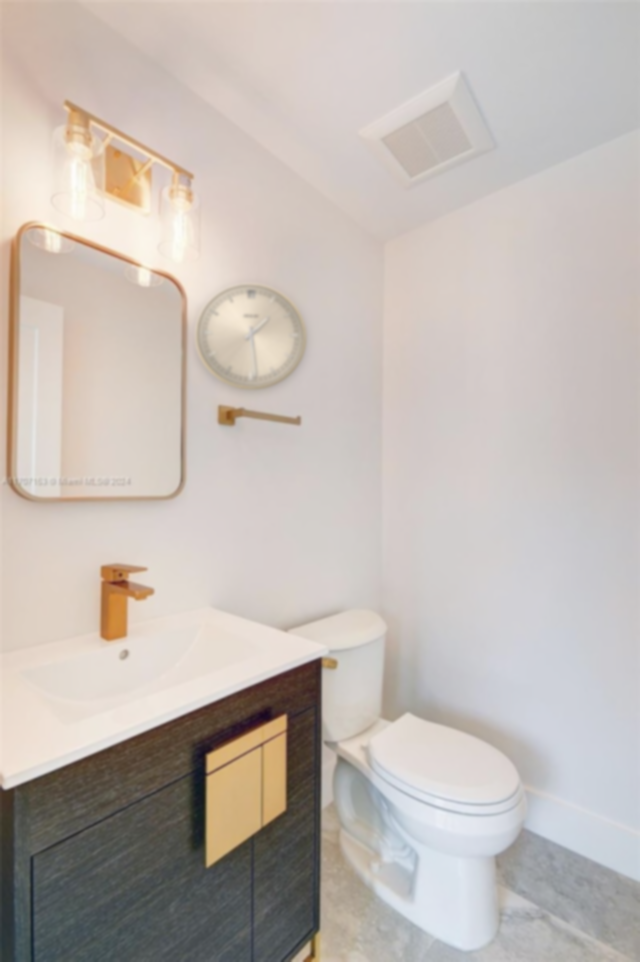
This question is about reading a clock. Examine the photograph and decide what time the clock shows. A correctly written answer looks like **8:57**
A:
**1:29**
